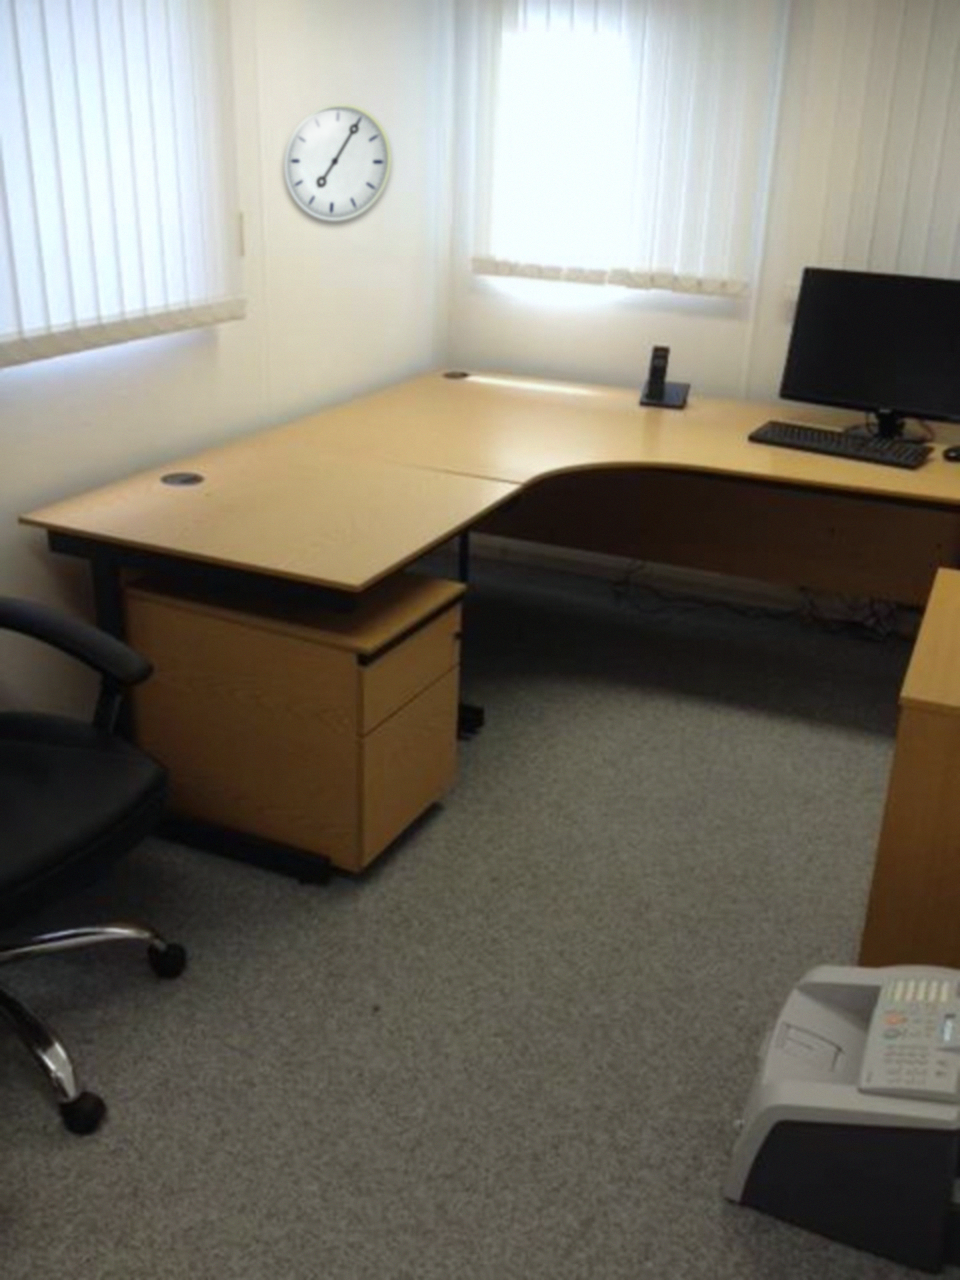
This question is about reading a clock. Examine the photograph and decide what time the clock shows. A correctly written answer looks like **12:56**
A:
**7:05**
